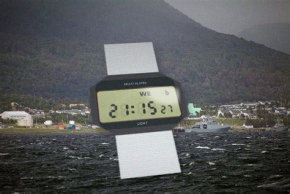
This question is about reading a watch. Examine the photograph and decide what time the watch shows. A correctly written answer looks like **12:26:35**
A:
**21:15:27**
